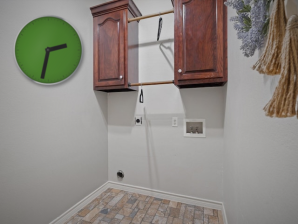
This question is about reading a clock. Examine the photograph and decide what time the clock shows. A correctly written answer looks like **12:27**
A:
**2:32**
